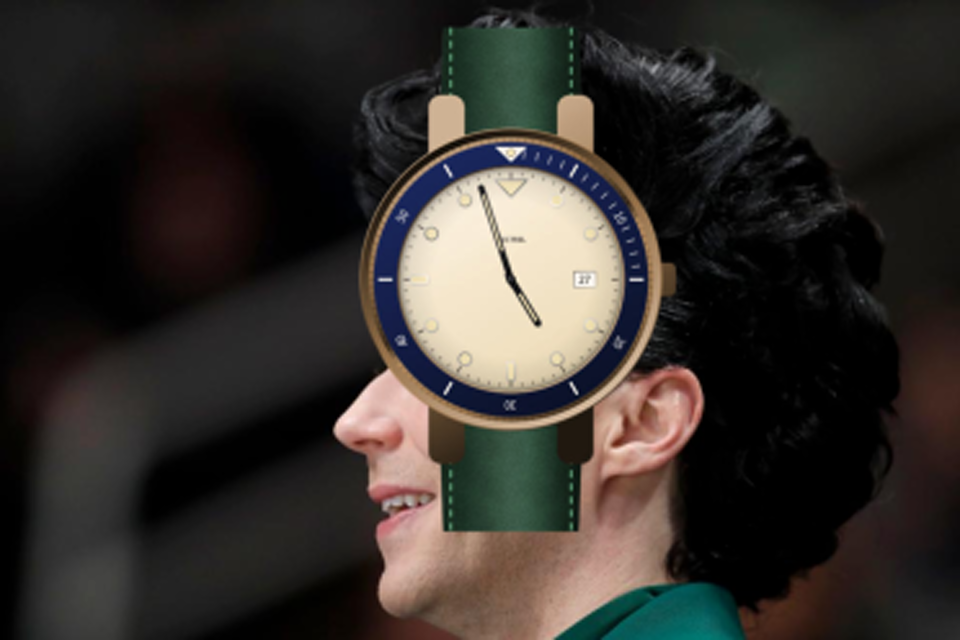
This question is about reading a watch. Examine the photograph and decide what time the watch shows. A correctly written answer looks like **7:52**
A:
**4:57**
